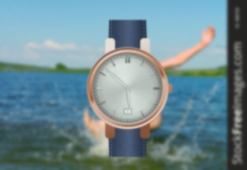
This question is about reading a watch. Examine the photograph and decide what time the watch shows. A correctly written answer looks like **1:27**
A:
**5:52**
